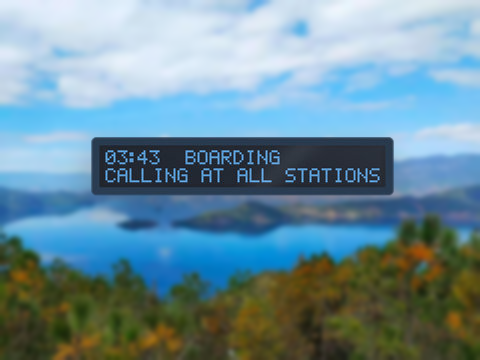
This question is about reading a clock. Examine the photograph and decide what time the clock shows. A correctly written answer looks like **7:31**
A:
**3:43**
